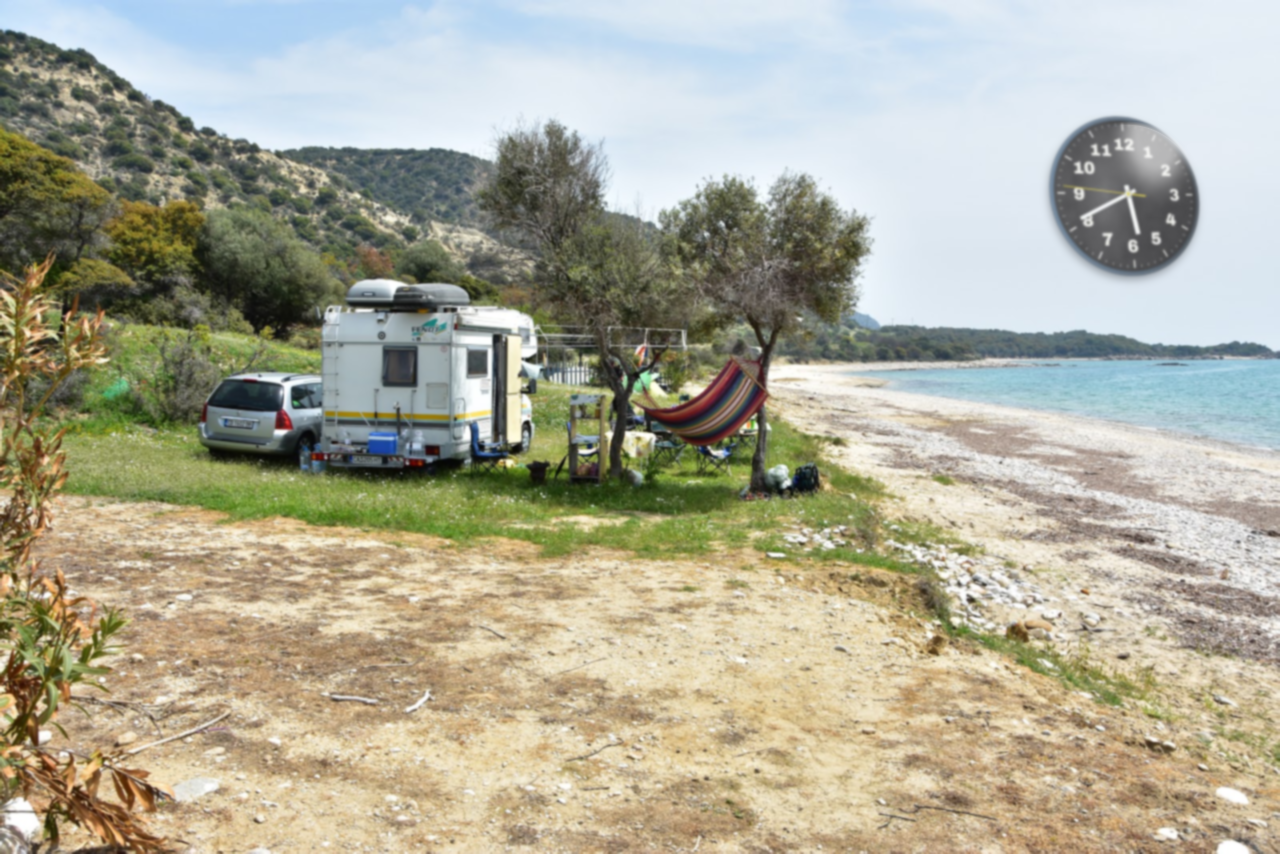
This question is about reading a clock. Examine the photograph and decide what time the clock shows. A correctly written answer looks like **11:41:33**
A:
**5:40:46**
